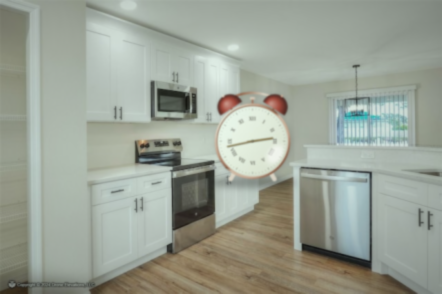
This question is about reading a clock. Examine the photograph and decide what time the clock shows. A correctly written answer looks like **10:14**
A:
**2:43**
